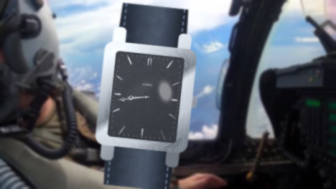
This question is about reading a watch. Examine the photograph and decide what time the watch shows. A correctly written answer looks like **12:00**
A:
**8:43**
